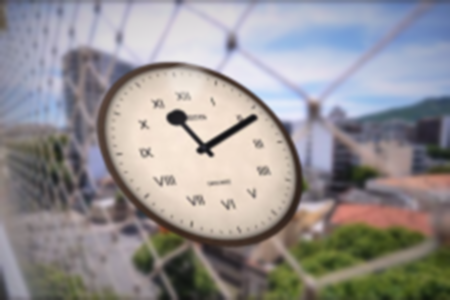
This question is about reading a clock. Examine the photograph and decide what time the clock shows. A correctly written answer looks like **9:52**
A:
**11:11**
